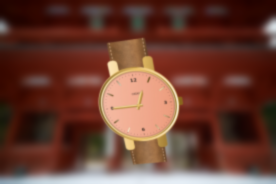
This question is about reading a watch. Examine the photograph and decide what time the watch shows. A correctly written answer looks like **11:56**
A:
**12:45**
